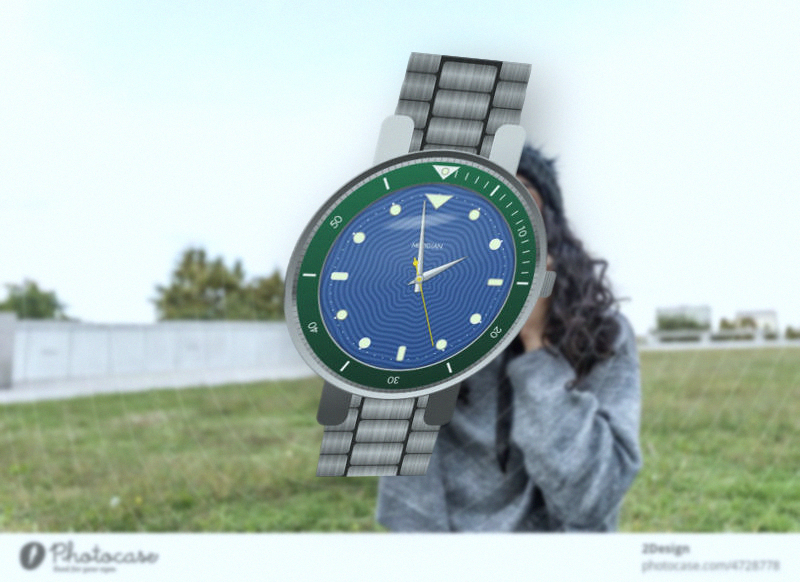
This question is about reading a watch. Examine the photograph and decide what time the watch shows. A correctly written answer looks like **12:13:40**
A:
**1:58:26**
